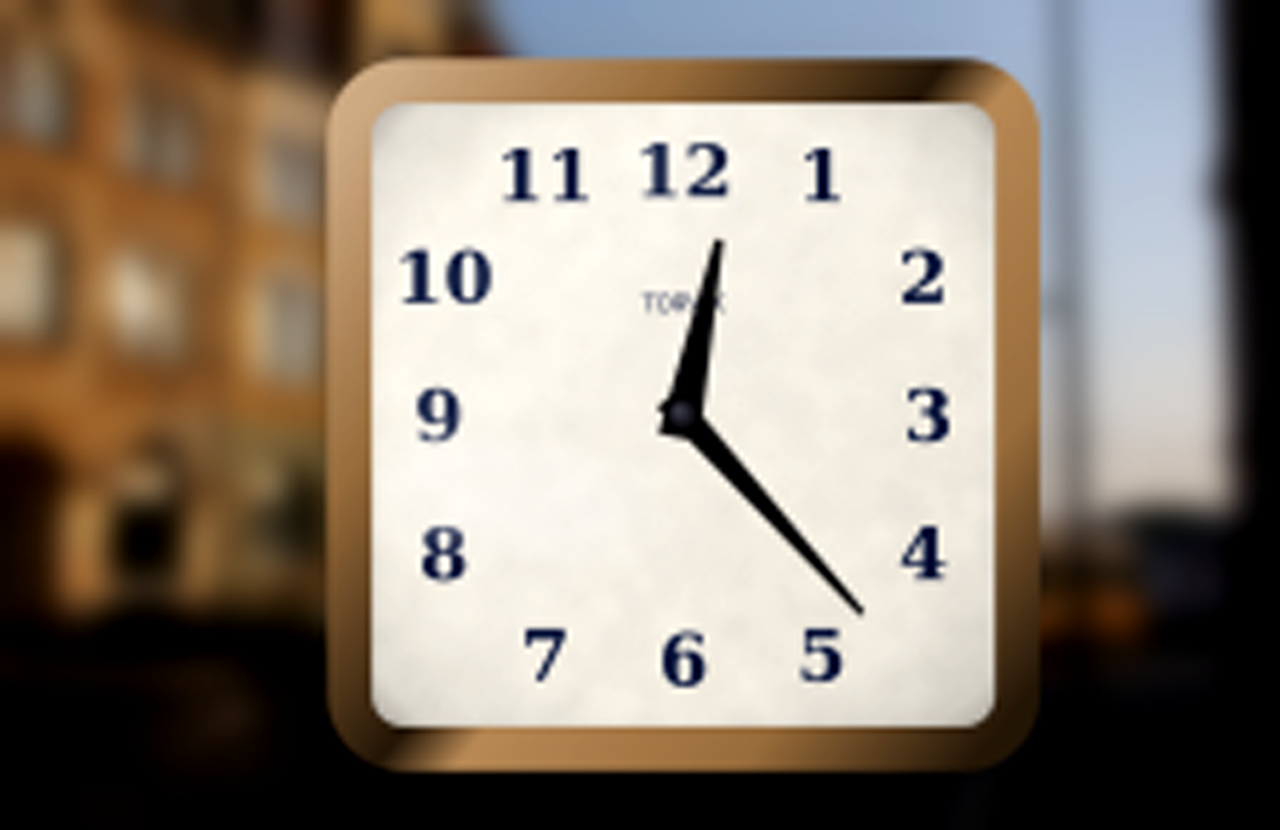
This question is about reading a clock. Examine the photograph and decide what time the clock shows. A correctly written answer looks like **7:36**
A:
**12:23**
